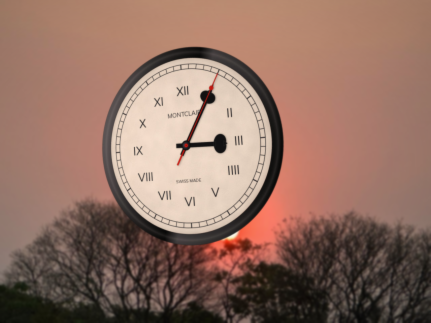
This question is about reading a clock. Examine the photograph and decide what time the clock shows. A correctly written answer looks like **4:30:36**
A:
**3:05:05**
